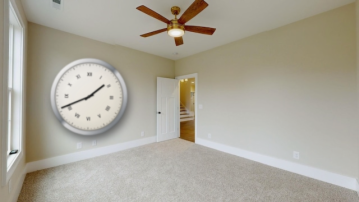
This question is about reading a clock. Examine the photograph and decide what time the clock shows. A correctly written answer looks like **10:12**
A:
**1:41**
